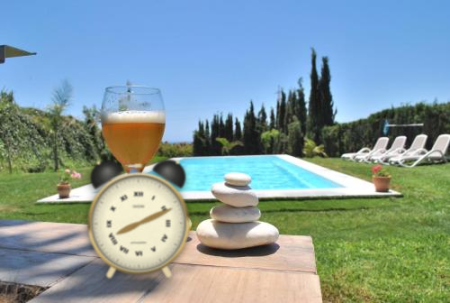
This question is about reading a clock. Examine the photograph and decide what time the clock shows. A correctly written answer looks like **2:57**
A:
**8:11**
